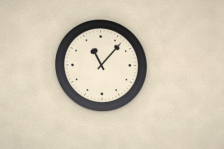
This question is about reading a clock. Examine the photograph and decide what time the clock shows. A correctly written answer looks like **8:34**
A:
**11:07**
